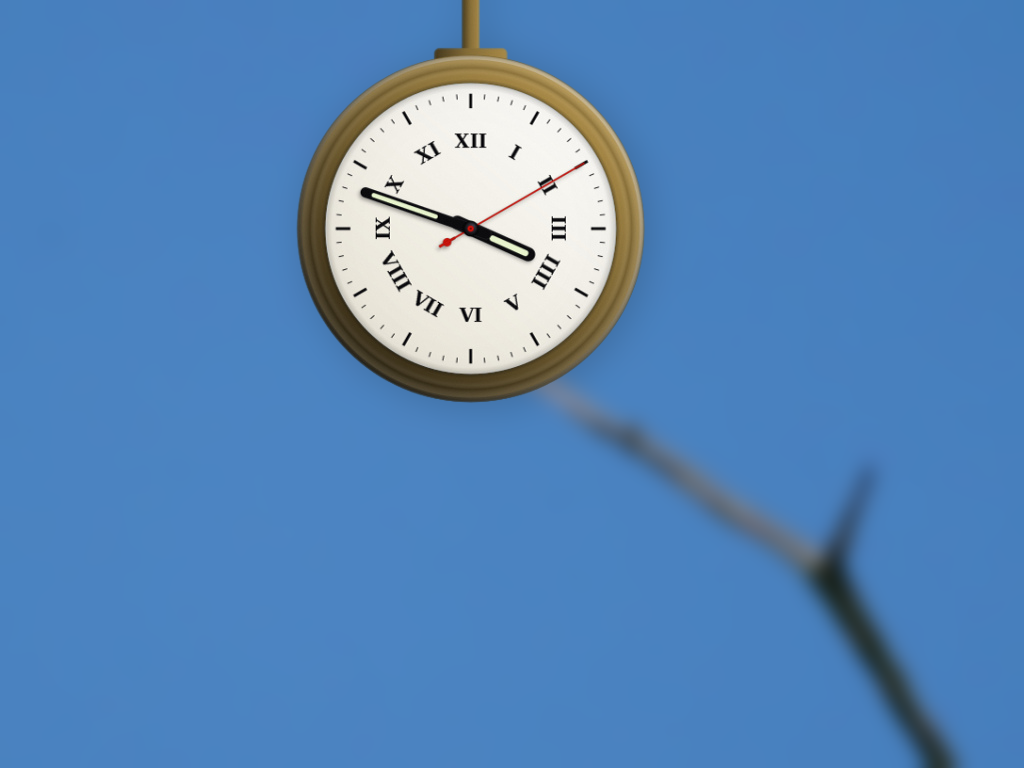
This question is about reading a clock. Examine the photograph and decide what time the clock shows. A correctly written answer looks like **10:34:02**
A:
**3:48:10**
